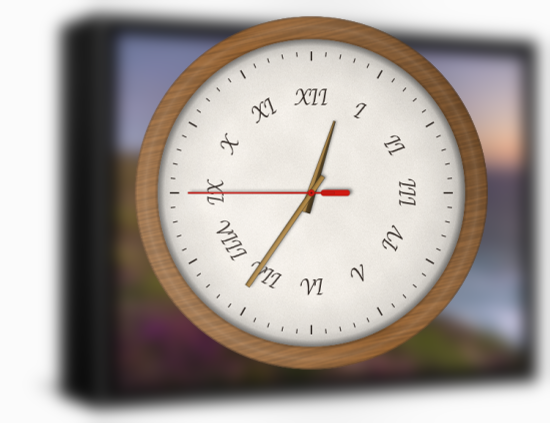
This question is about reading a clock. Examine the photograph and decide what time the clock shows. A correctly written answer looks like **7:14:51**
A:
**12:35:45**
